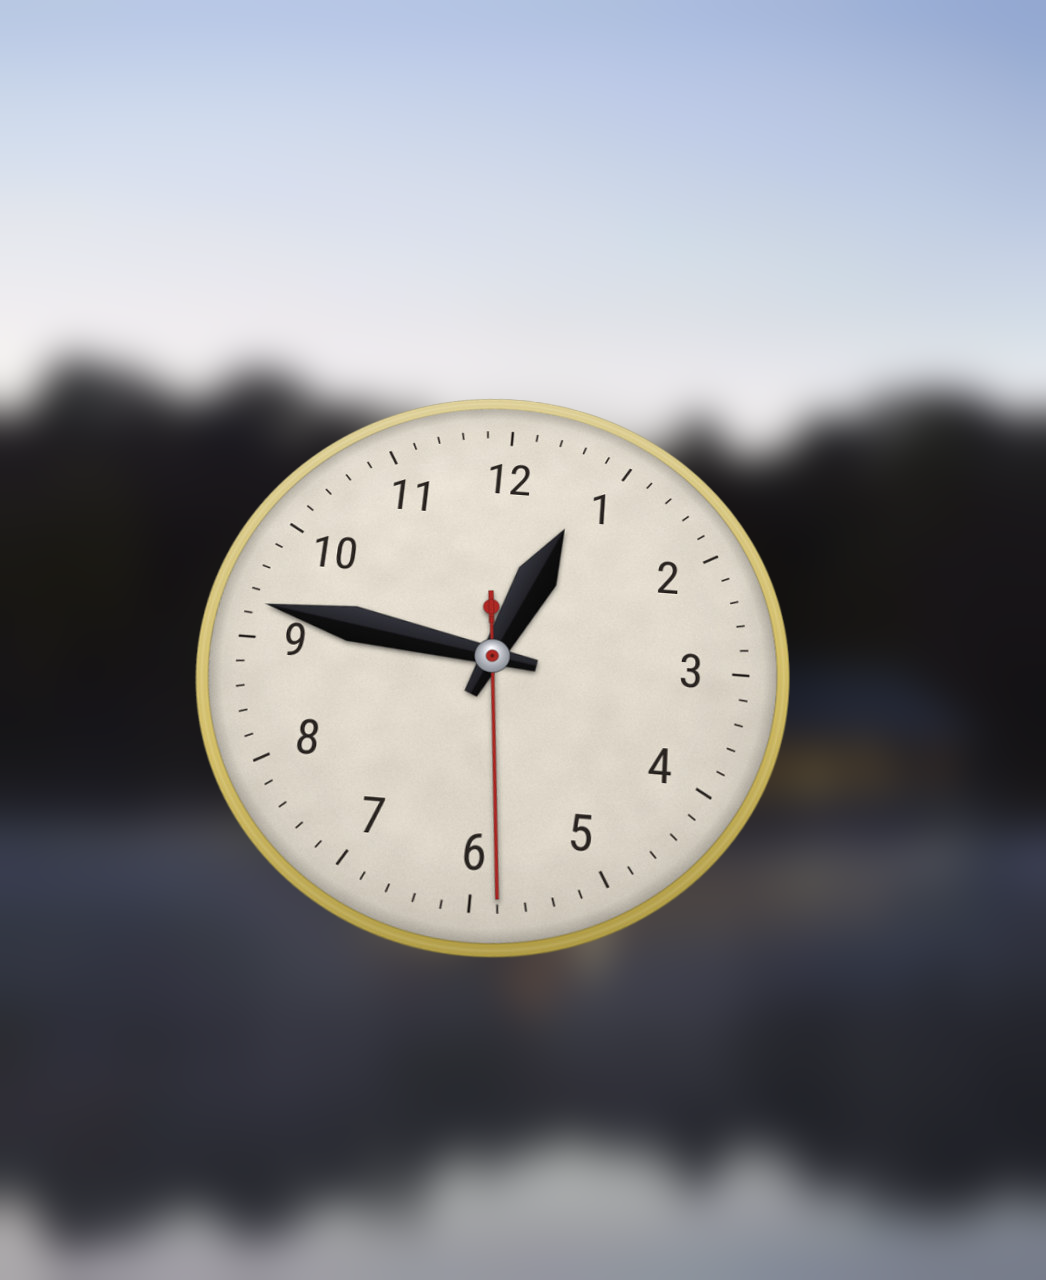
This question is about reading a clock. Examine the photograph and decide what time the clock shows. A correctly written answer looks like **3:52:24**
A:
**12:46:29**
